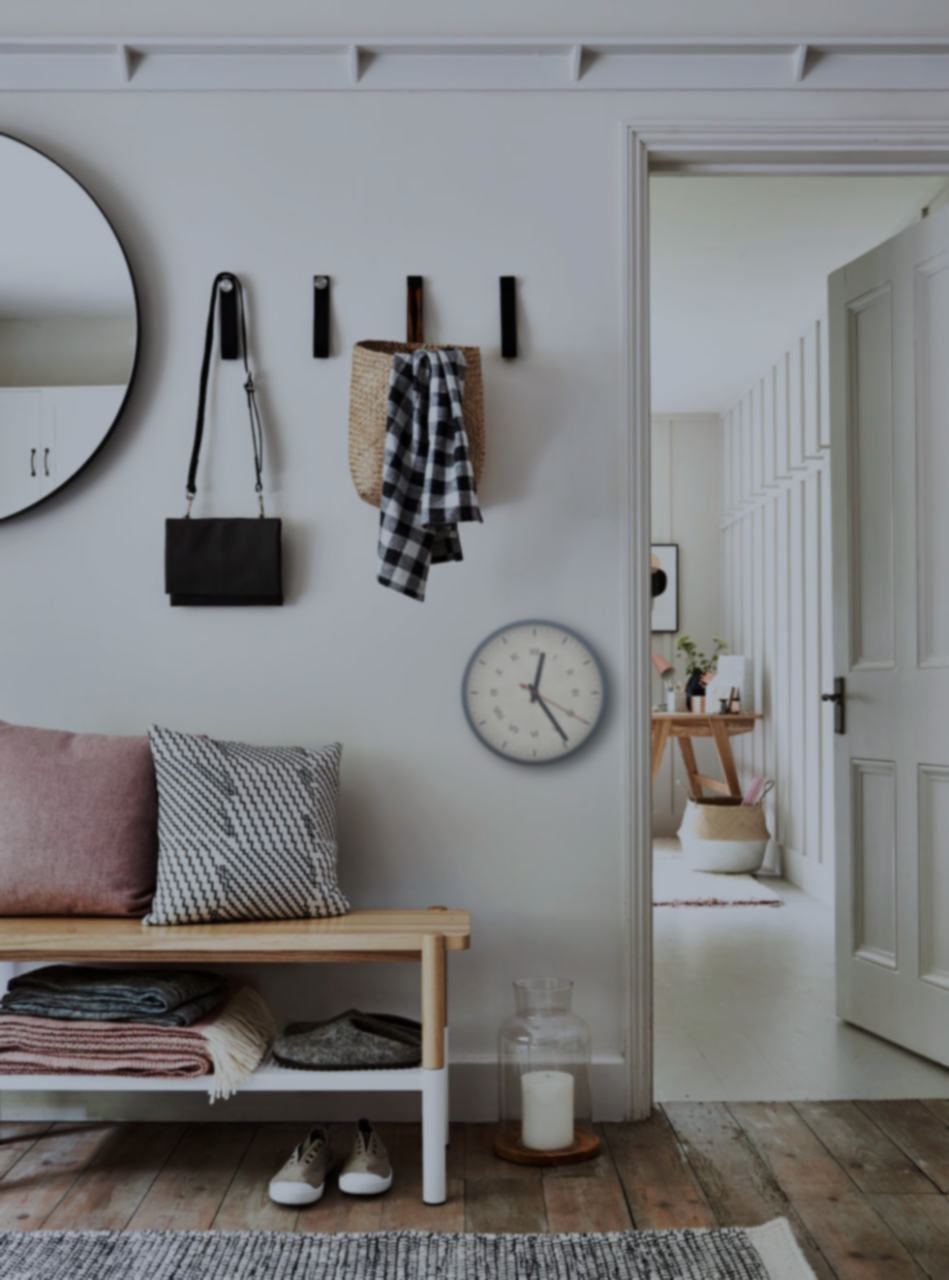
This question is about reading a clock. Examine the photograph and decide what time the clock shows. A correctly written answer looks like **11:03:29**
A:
**12:24:20**
